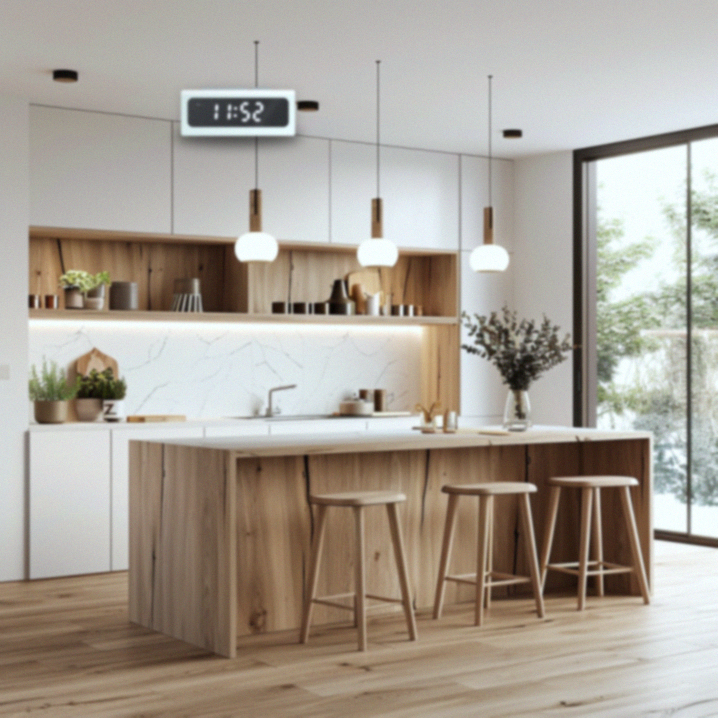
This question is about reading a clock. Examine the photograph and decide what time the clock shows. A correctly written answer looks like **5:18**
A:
**11:52**
